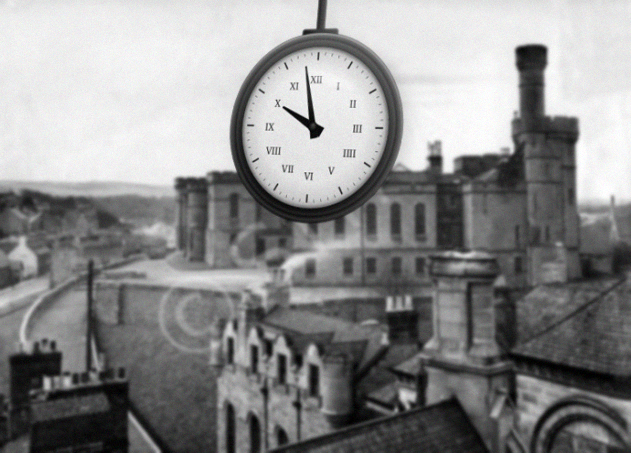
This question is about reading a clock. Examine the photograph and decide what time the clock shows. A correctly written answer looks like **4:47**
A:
**9:58**
